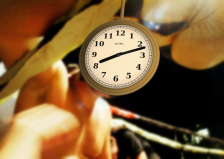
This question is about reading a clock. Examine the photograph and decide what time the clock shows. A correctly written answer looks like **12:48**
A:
**8:12**
